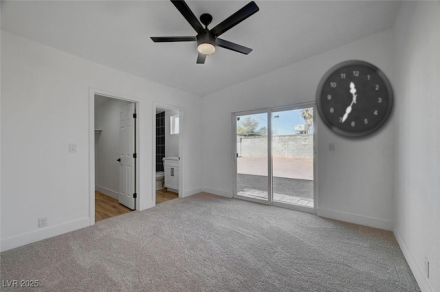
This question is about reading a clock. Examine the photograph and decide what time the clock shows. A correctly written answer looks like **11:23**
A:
**11:34**
